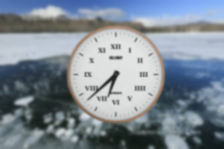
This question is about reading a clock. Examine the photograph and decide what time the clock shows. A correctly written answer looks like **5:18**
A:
**6:38**
